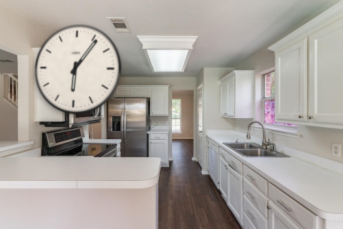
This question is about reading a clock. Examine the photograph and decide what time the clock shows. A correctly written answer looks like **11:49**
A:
**6:06**
